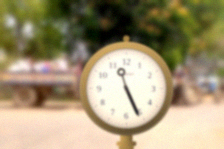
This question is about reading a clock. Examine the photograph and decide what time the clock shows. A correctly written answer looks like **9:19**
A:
**11:26**
